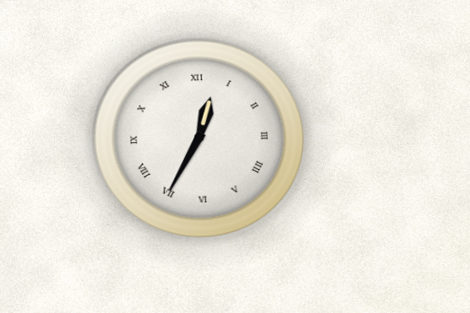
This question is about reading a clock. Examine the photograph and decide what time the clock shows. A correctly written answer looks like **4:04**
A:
**12:35**
